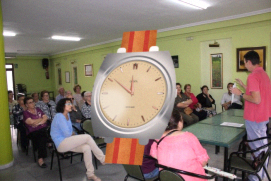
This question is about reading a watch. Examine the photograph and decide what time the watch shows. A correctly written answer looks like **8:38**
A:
**11:51**
